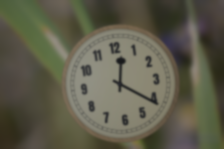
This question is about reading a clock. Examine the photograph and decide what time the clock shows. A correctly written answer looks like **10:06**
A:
**12:21**
